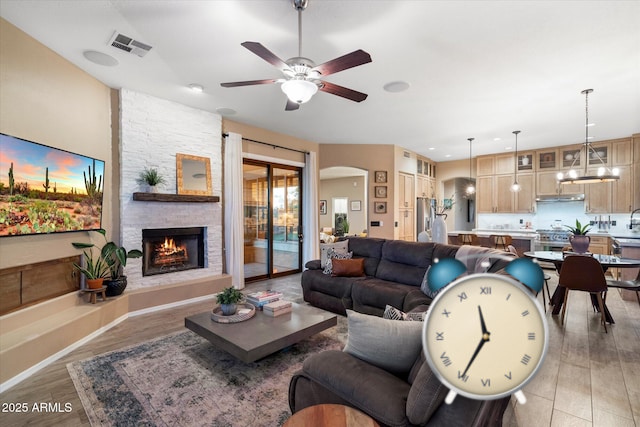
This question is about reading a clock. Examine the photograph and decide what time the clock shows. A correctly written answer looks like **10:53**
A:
**11:35**
